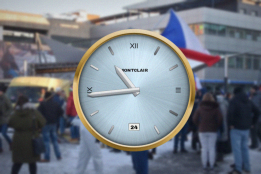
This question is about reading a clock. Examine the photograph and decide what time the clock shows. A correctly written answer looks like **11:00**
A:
**10:44**
